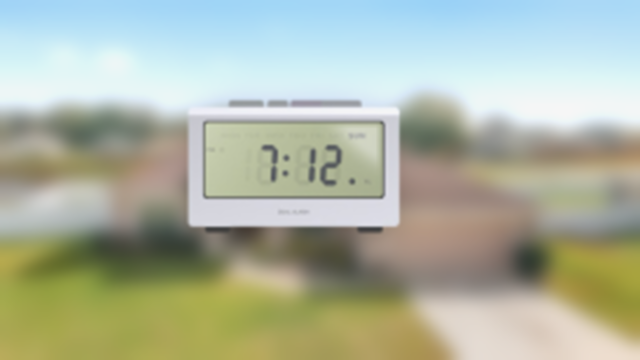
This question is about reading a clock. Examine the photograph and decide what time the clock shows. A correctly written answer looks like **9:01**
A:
**7:12**
